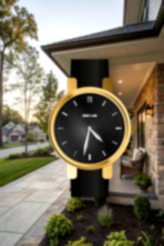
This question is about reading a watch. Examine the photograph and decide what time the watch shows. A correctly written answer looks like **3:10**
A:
**4:32**
